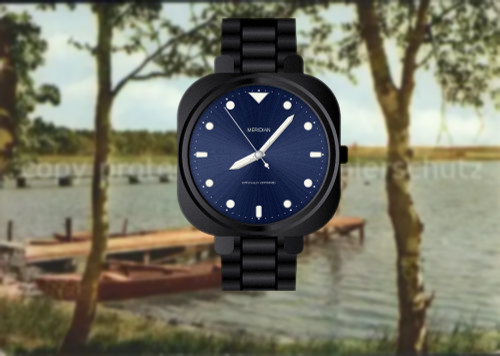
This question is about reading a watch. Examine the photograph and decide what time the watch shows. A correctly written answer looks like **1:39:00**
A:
**8:06:54**
